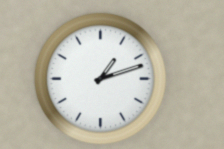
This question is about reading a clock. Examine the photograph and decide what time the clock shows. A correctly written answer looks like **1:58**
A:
**1:12**
